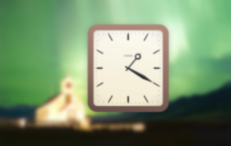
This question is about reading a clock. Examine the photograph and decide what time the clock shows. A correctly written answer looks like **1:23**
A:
**1:20**
